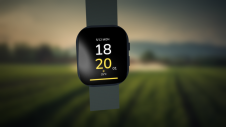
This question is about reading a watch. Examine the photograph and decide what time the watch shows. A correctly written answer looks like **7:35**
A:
**18:20**
